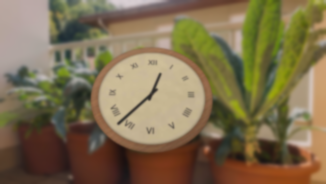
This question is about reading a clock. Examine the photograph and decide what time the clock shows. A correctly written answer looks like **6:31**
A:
**12:37**
